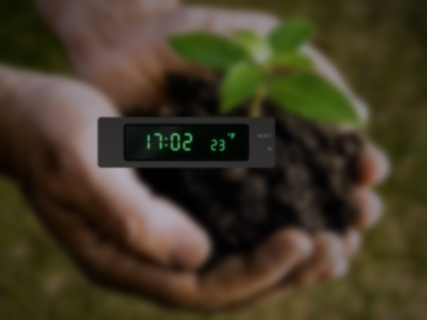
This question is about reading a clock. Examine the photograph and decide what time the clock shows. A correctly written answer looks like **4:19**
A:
**17:02**
